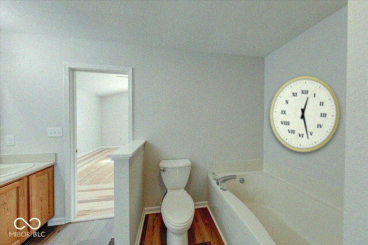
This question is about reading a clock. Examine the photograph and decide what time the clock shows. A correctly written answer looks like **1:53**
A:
**12:27**
